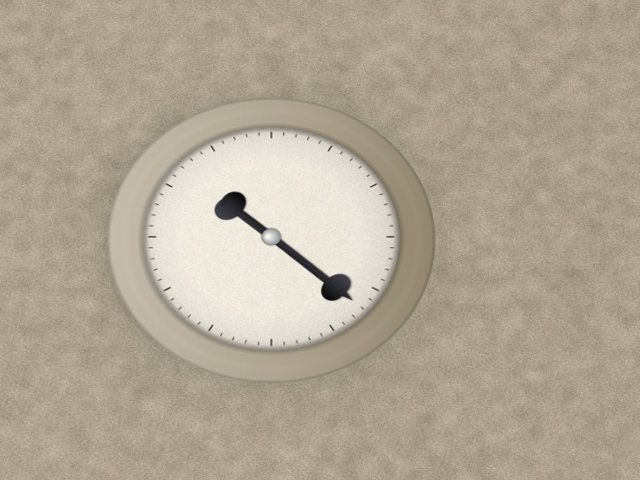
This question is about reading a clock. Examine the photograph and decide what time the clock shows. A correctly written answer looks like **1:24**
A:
**10:22**
